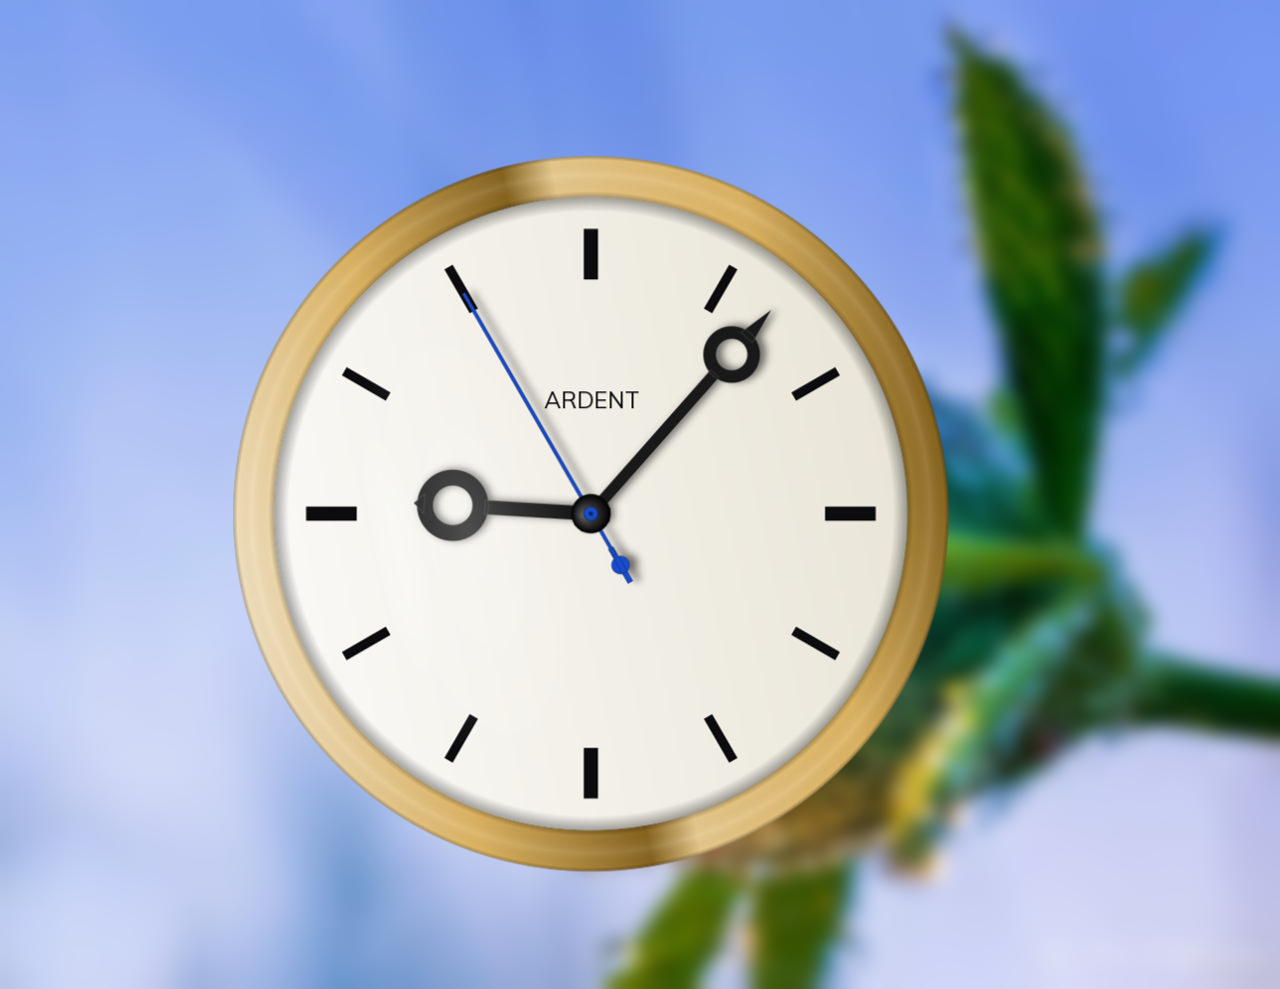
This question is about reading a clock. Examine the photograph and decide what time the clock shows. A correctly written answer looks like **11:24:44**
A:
**9:06:55**
